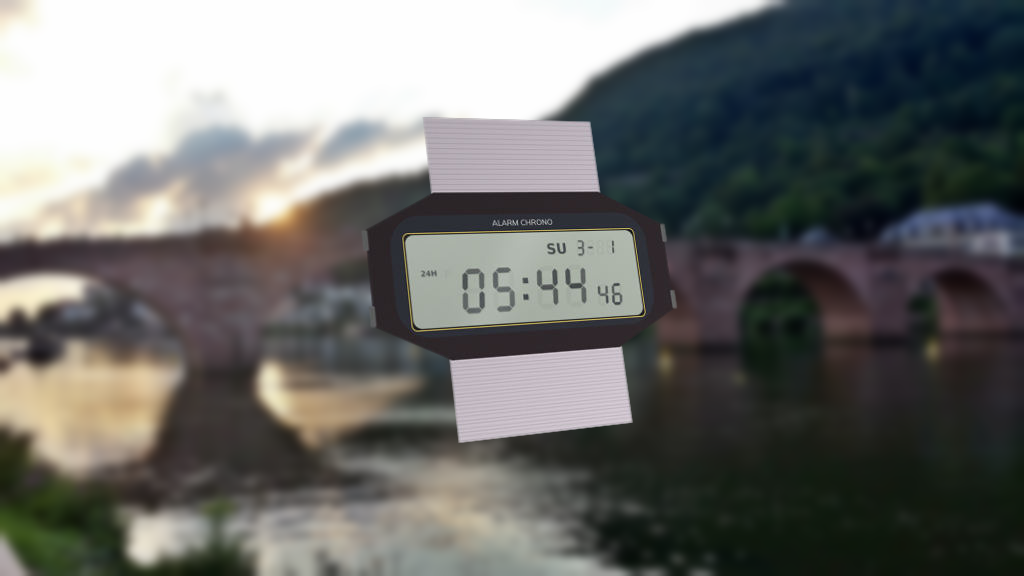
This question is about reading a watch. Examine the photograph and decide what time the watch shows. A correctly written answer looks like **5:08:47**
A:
**5:44:46**
